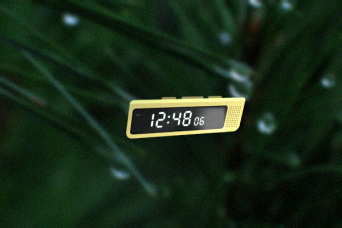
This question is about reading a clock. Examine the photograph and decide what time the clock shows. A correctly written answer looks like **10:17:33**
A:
**12:48:06**
